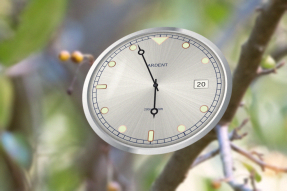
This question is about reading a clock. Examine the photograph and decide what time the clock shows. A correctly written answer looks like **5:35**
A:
**5:56**
